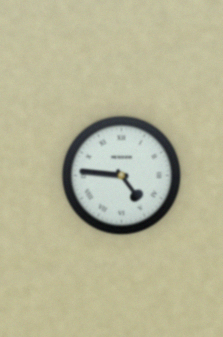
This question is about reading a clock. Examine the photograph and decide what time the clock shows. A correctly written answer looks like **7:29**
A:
**4:46**
